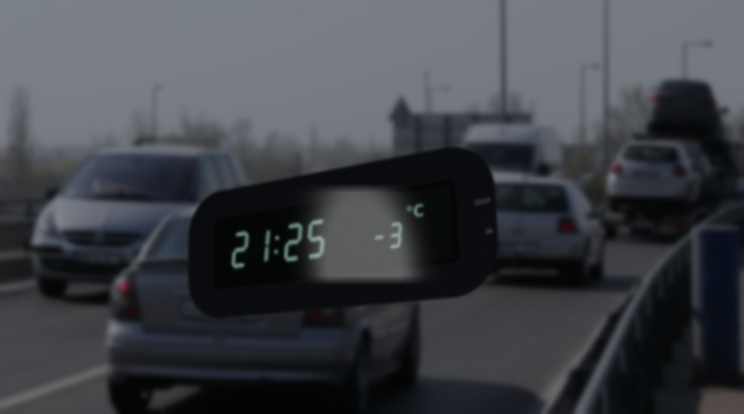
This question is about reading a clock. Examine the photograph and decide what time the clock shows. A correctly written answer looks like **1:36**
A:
**21:25**
